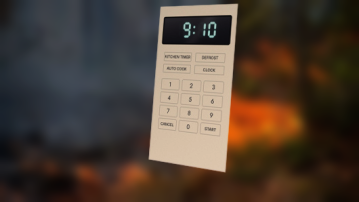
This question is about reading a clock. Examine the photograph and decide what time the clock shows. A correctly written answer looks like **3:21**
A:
**9:10**
